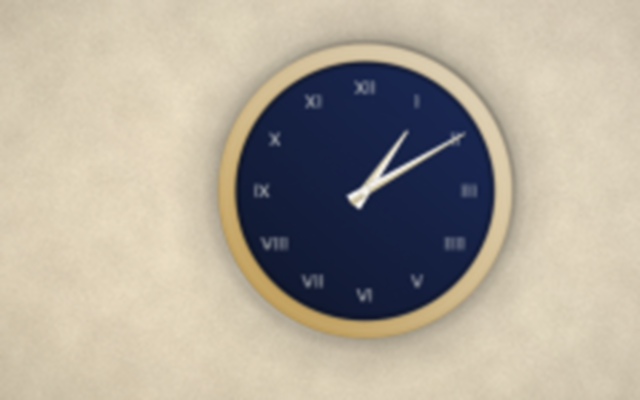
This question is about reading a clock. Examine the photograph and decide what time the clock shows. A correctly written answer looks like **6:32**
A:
**1:10**
